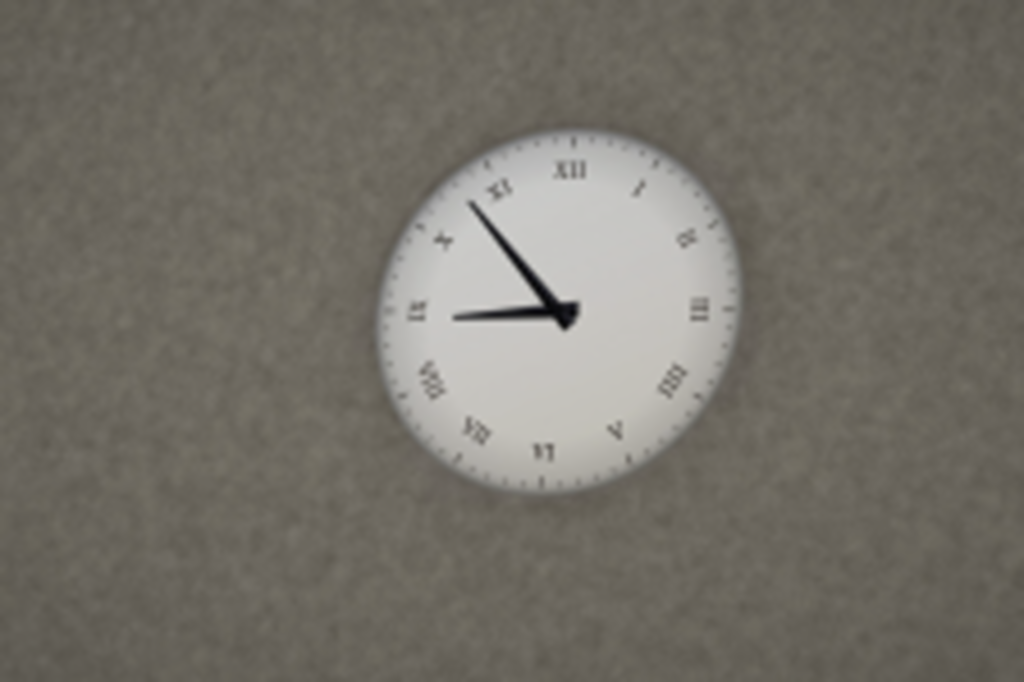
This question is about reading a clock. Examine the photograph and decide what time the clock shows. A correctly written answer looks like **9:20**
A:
**8:53**
